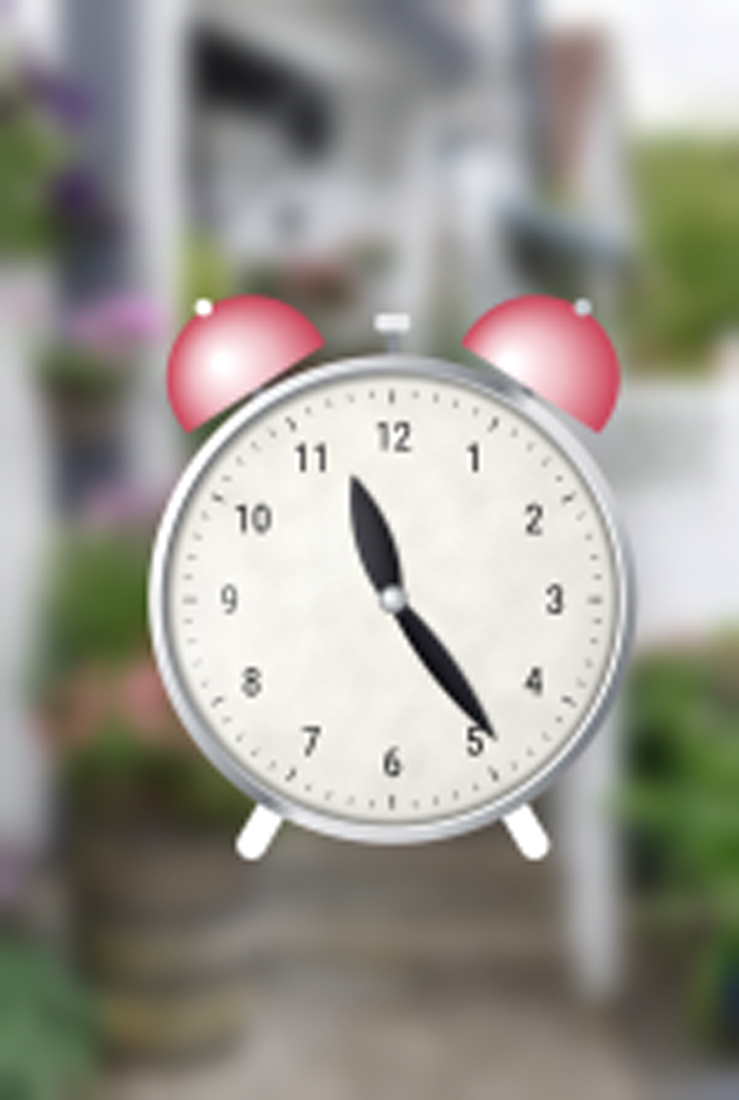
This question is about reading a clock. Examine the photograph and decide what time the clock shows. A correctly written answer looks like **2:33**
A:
**11:24**
